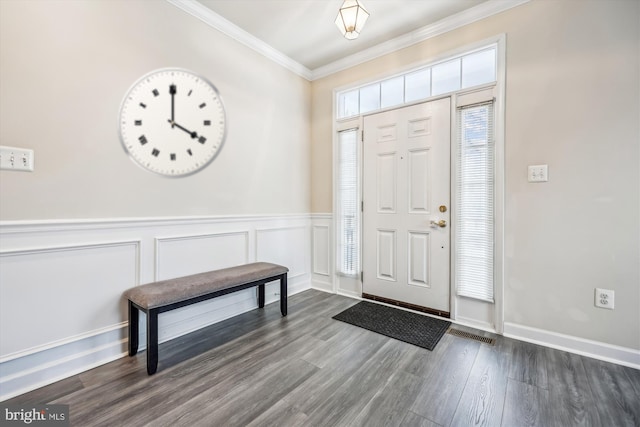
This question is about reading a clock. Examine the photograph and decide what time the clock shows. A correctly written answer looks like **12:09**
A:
**4:00**
